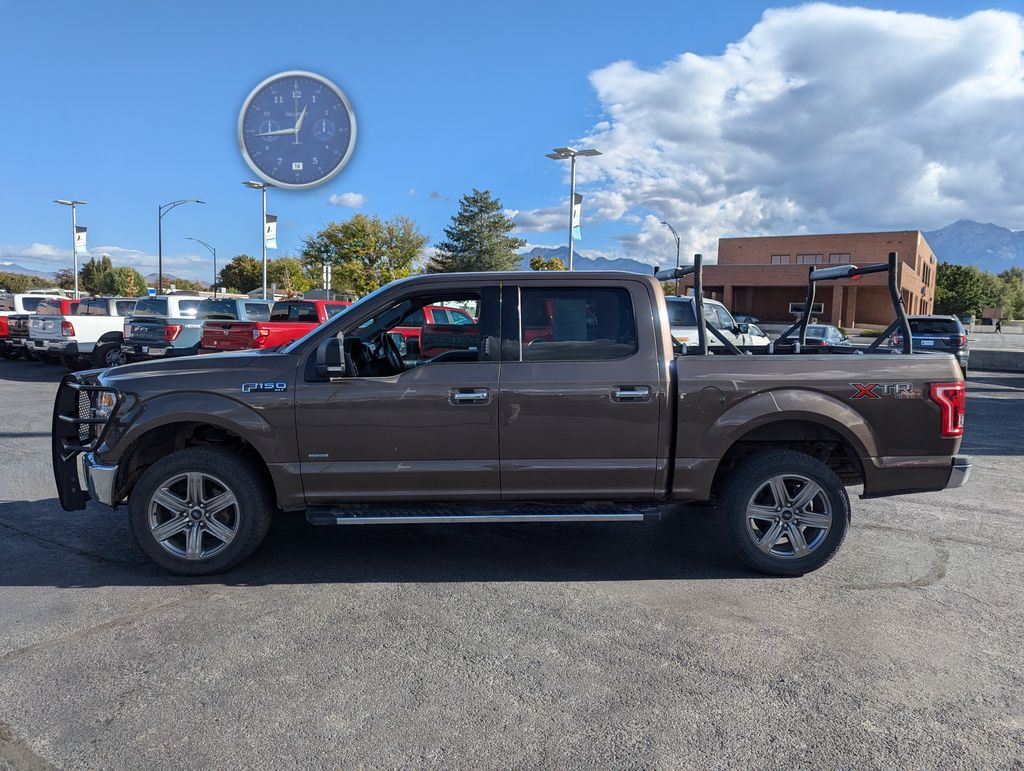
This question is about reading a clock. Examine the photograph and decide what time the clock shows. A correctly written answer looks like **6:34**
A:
**12:44**
